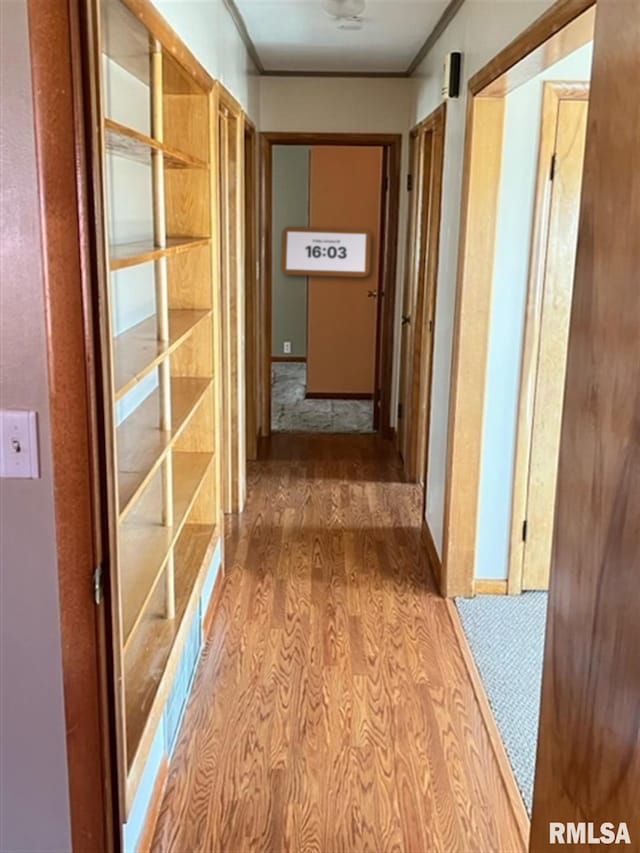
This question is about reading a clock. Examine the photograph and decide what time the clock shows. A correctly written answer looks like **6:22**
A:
**16:03**
